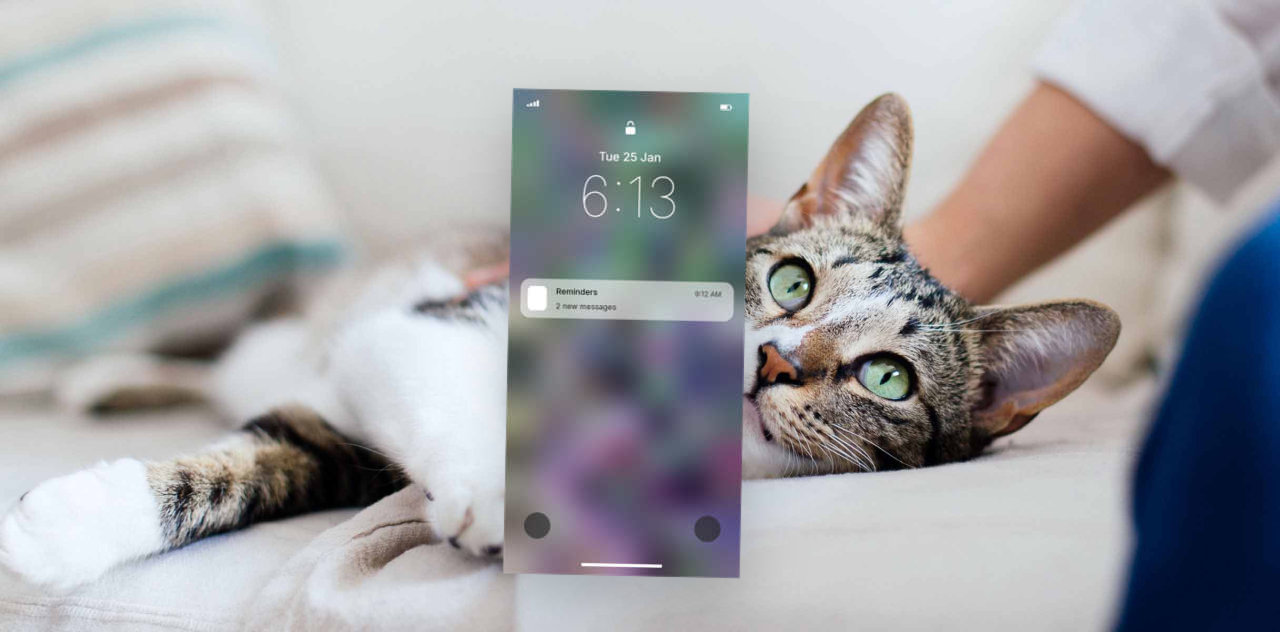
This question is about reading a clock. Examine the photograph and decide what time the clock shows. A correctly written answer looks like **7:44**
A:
**6:13**
